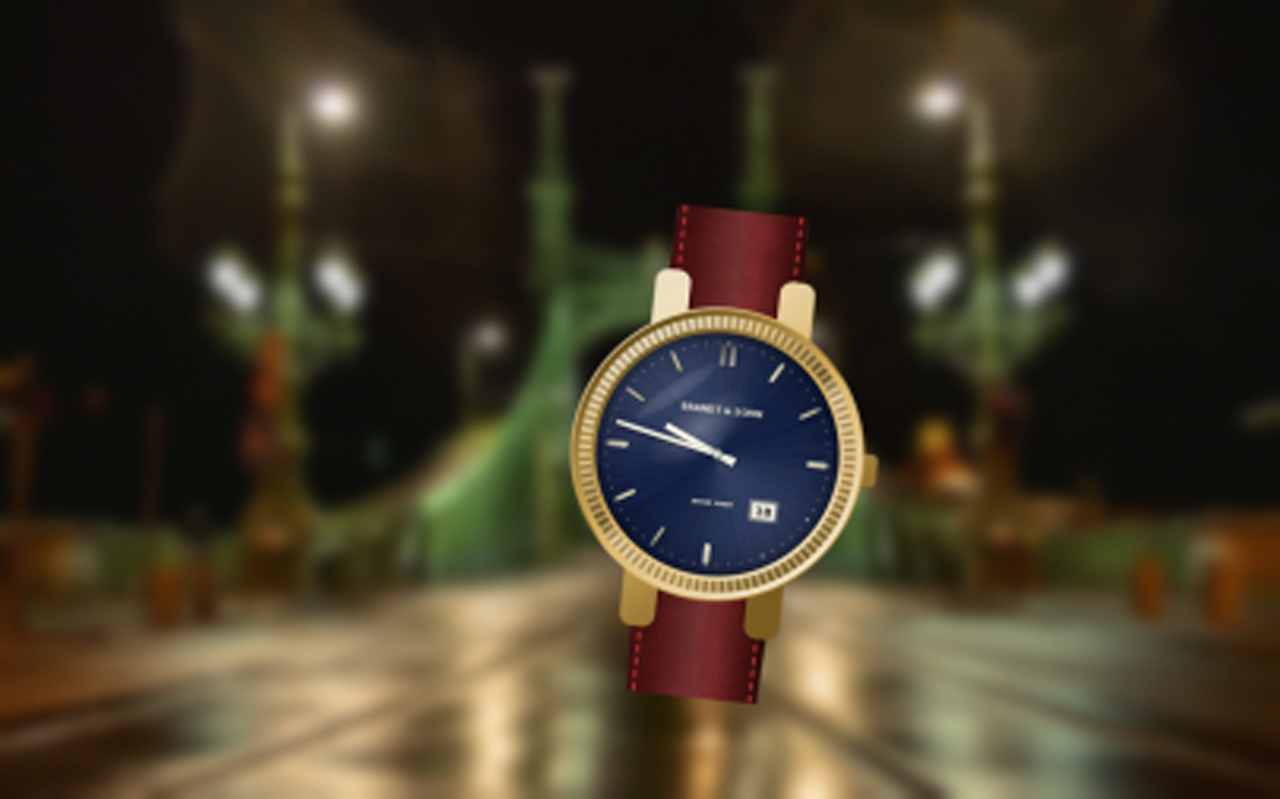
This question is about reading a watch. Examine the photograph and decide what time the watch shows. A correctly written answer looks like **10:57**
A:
**9:47**
